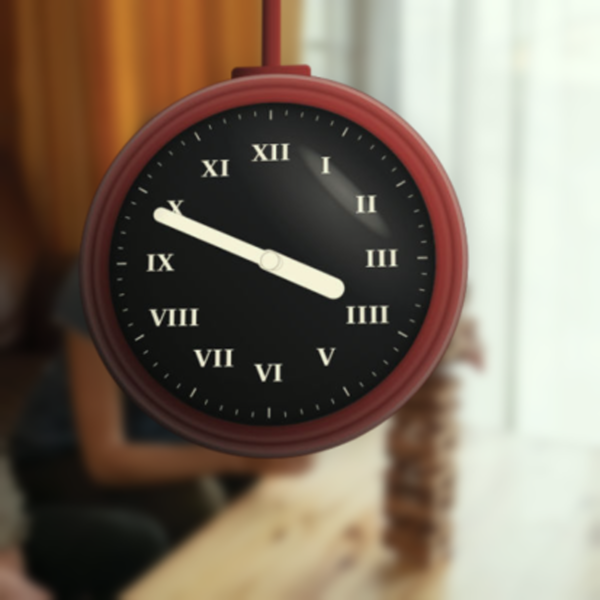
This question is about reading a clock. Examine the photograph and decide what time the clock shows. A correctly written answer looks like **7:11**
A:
**3:49**
